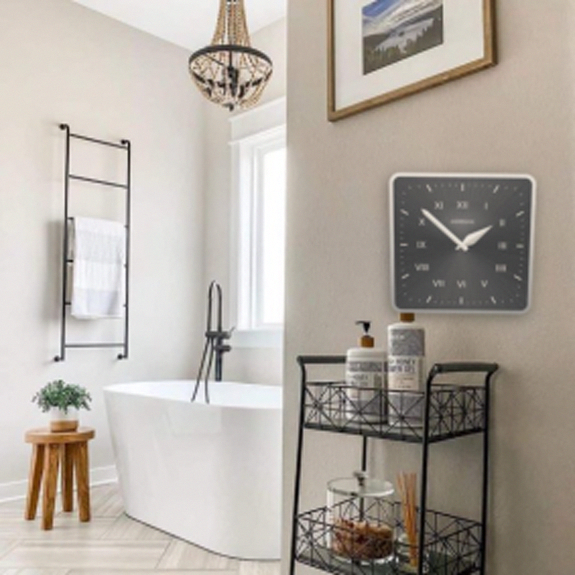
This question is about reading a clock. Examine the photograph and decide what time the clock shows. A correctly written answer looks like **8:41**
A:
**1:52**
